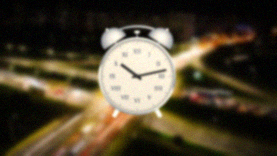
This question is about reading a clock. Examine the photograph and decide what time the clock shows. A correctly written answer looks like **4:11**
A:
**10:13**
